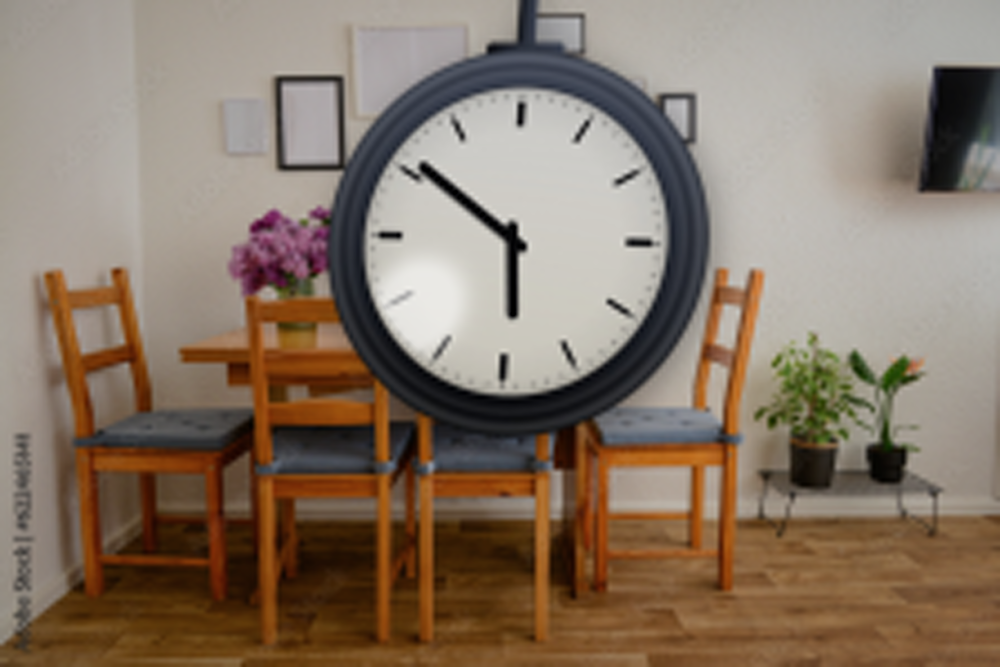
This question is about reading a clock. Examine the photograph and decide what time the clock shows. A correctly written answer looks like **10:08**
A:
**5:51**
